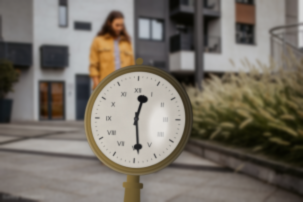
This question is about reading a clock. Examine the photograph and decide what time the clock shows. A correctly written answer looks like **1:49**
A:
**12:29**
